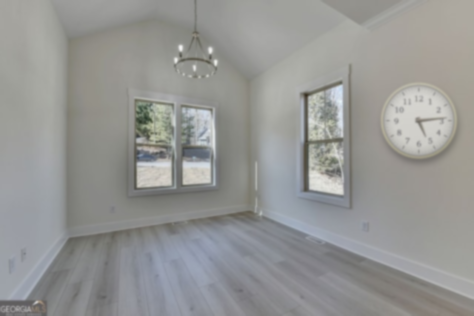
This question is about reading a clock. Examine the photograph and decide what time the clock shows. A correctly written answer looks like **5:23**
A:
**5:14**
